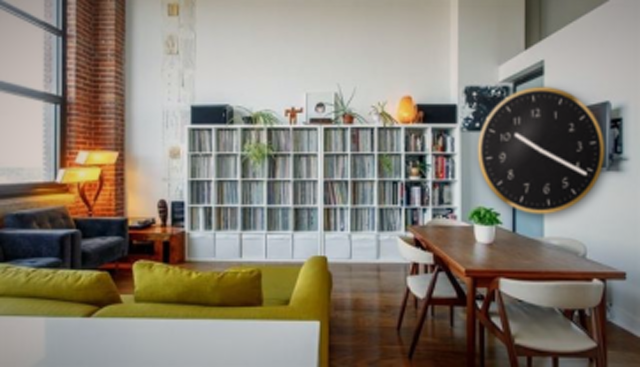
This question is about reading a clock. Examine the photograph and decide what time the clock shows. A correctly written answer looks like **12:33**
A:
**10:21**
